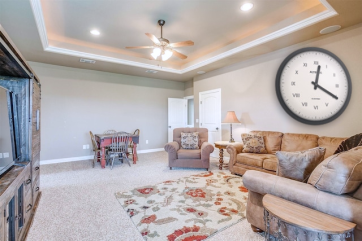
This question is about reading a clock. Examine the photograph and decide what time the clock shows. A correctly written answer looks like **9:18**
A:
**12:20**
